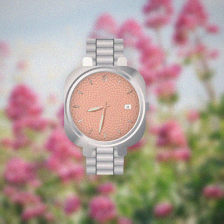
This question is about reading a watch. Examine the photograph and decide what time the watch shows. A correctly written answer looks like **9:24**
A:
**8:32**
